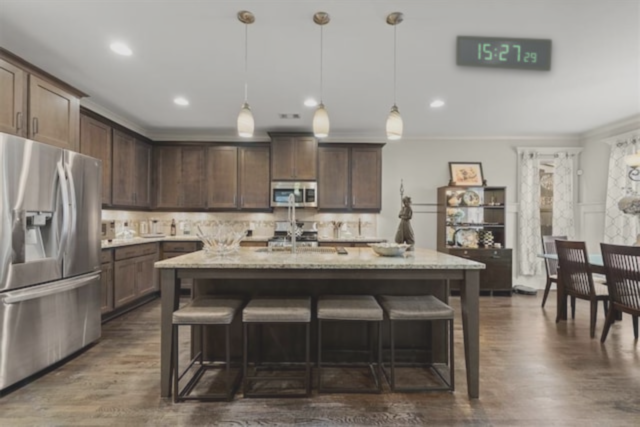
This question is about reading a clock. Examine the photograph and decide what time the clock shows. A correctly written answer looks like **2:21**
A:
**15:27**
